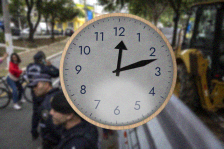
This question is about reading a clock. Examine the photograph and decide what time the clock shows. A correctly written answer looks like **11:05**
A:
**12:12**
